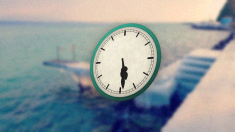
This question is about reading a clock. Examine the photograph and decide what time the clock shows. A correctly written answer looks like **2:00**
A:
**5:29**
